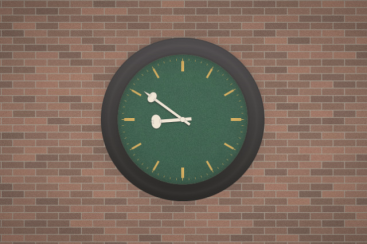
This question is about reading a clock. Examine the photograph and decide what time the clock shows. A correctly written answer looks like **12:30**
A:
**8:51**
